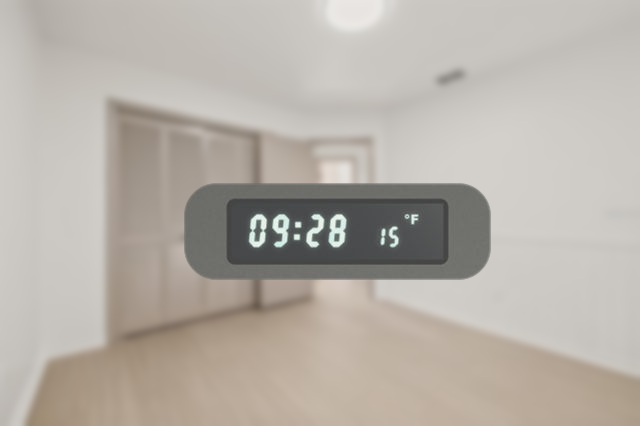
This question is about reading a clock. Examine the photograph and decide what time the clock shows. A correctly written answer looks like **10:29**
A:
**9:28**
